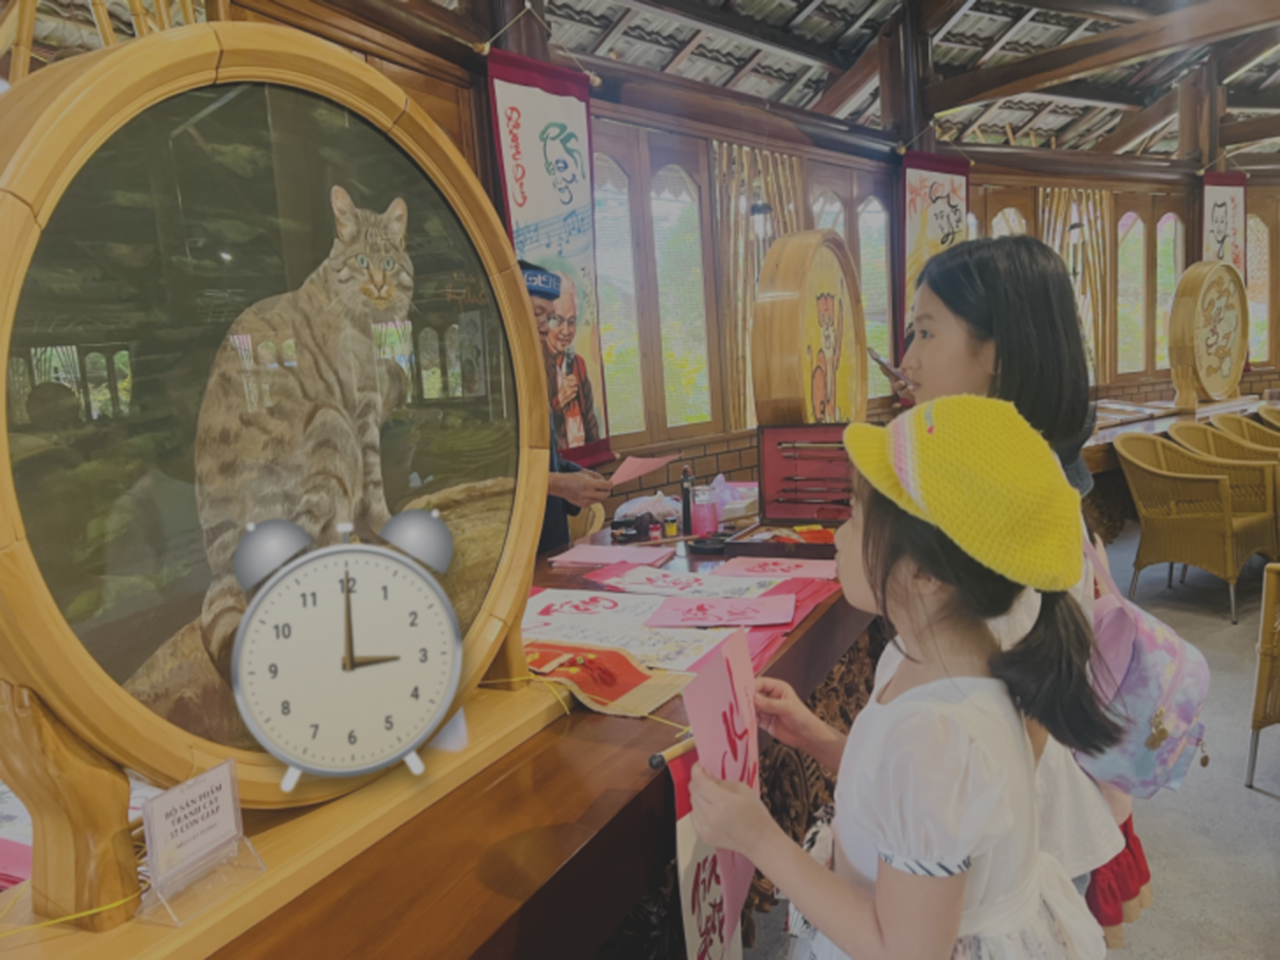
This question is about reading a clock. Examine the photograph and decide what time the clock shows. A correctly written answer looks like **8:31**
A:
**3:00**
